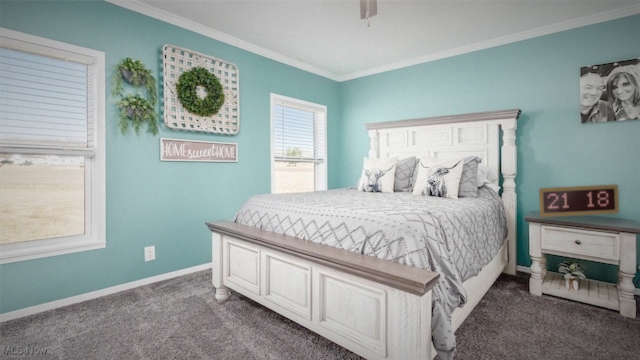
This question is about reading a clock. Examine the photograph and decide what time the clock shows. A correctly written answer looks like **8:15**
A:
**21:18**
